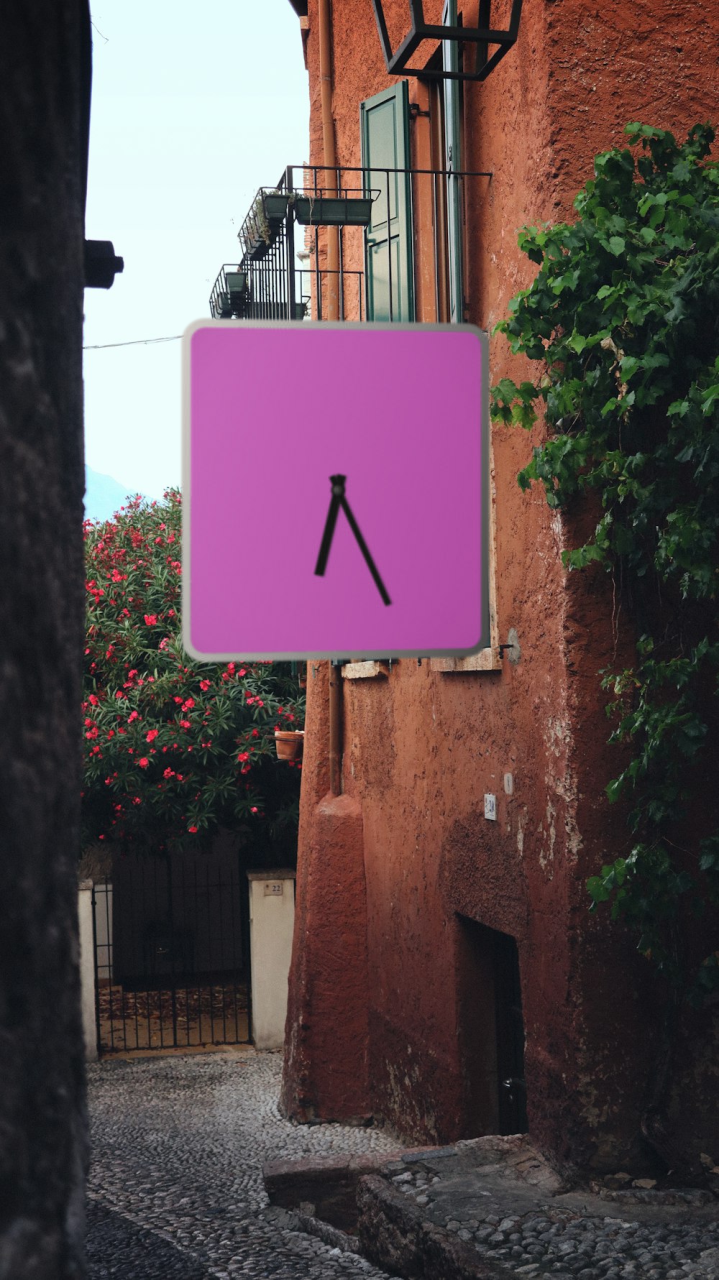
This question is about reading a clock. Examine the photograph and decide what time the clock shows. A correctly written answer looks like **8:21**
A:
**6:26**
